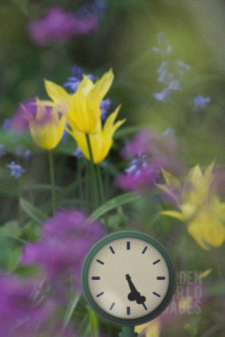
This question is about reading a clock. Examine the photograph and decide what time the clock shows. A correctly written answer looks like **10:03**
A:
**5:25**
